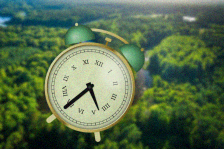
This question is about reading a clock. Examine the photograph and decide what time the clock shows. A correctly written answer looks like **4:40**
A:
**4:35**
